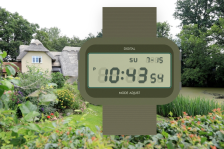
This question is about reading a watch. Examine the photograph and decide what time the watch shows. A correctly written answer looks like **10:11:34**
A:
**10:43:54**
